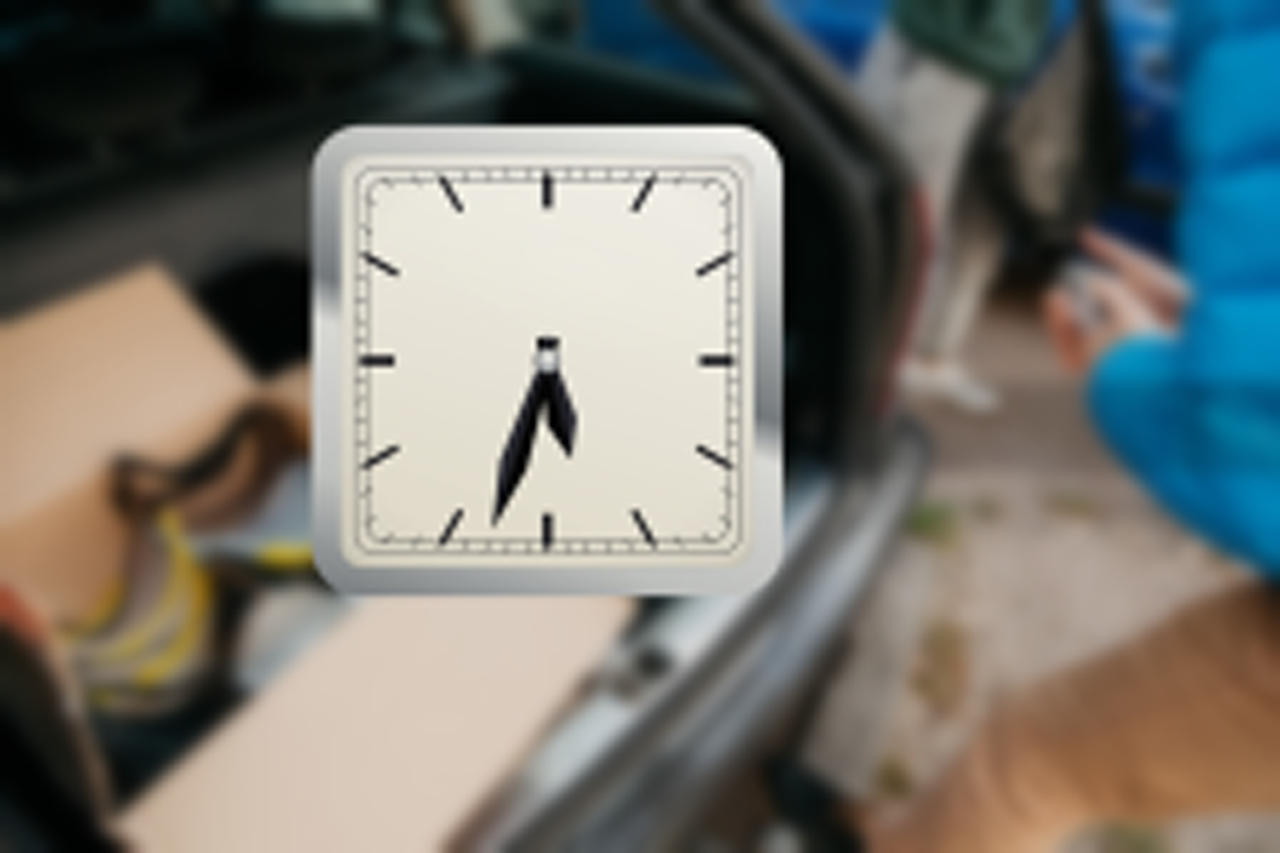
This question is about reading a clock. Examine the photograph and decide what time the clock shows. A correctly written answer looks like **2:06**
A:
**5:33**
